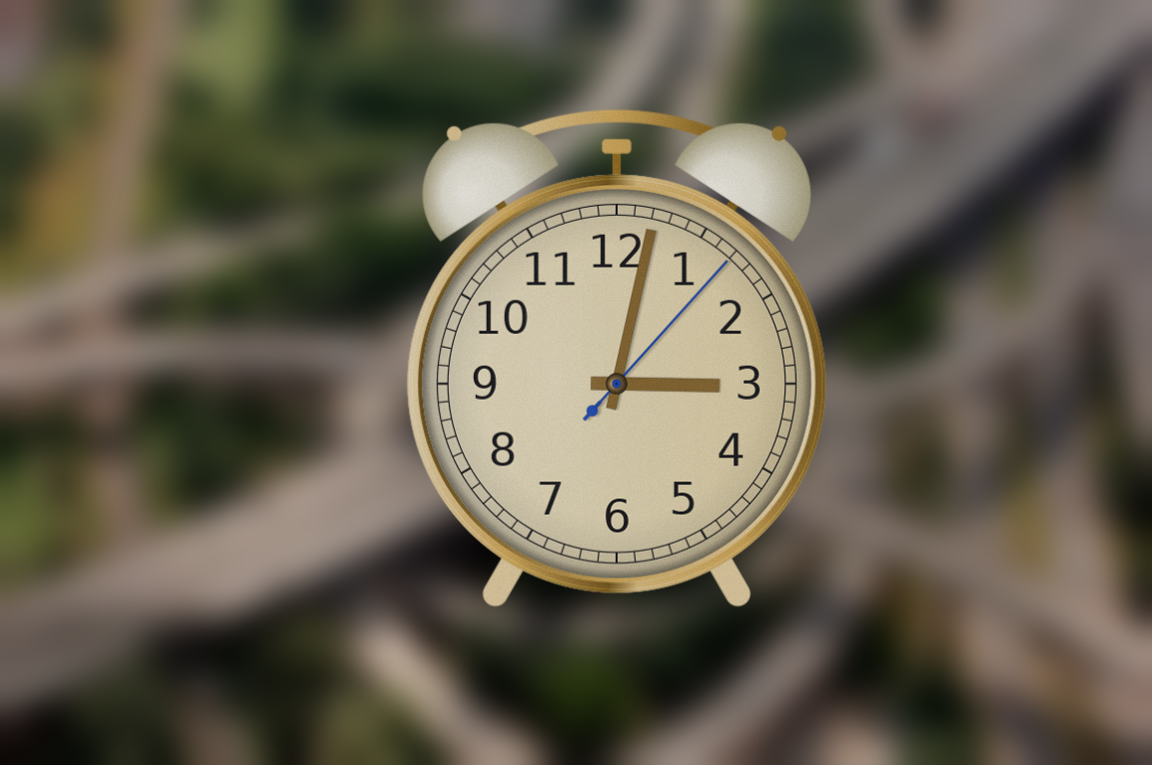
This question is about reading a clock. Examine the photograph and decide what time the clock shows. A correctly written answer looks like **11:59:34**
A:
**3:02:07**
